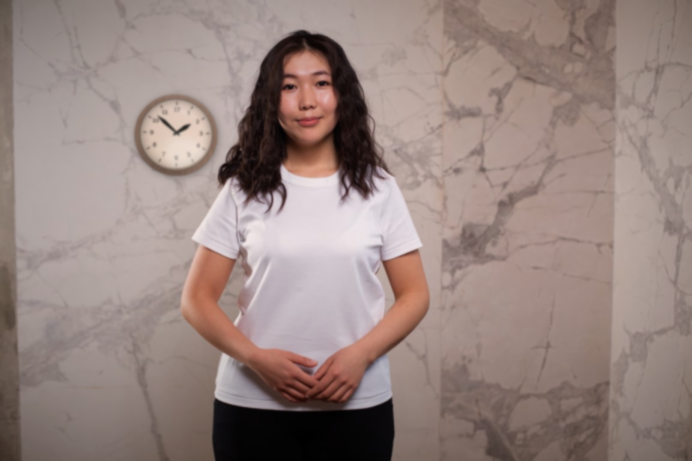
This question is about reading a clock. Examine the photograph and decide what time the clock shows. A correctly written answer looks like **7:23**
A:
**1:52**
